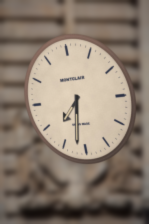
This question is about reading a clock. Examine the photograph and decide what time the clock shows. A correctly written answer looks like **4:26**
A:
**7:32**
